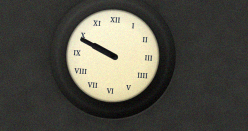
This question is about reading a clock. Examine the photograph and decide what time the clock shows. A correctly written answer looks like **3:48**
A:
**9:49**
